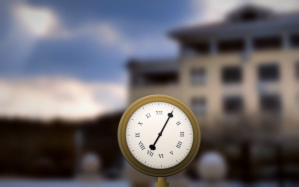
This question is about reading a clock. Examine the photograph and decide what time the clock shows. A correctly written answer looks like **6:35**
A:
**7:05**
